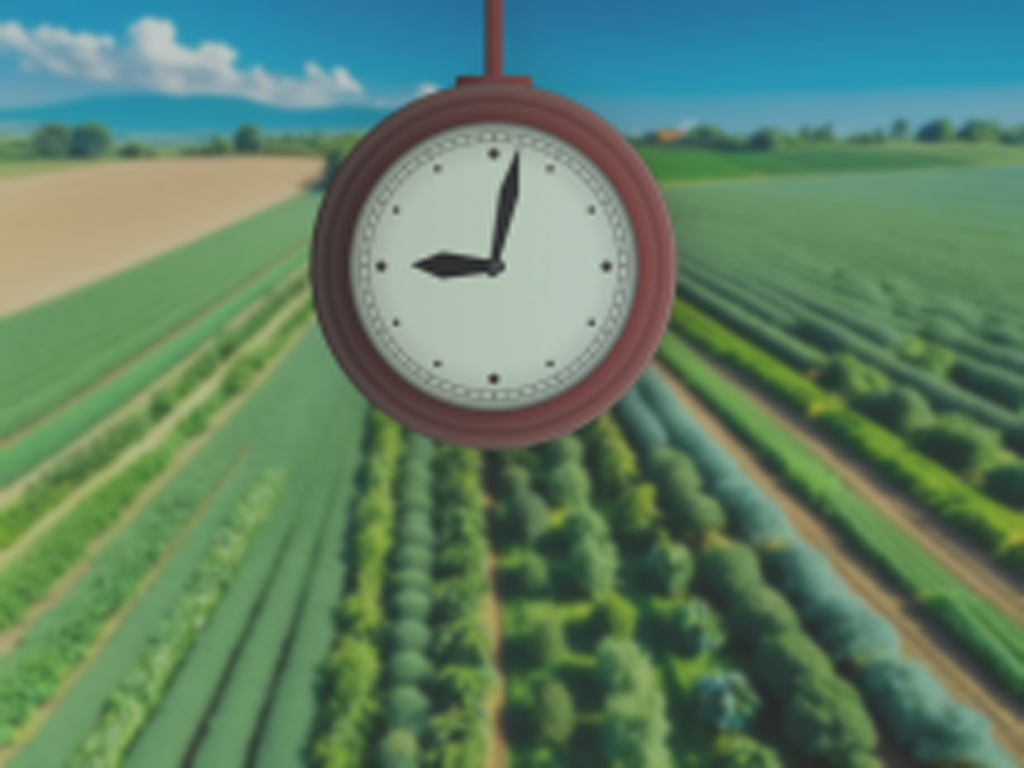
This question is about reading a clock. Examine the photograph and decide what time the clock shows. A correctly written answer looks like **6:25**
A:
**9:02**
